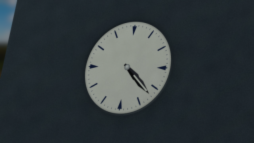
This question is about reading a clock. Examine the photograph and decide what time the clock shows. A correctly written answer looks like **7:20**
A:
**4:22**
